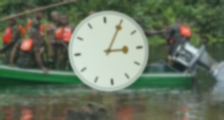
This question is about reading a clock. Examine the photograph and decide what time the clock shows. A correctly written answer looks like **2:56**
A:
**3:05**
